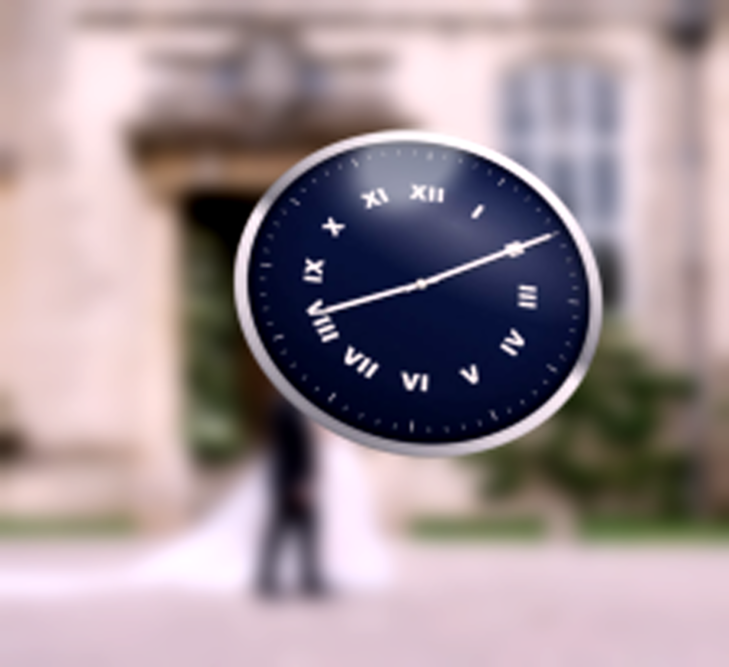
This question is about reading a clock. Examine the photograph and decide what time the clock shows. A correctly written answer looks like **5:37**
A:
**8:10**
